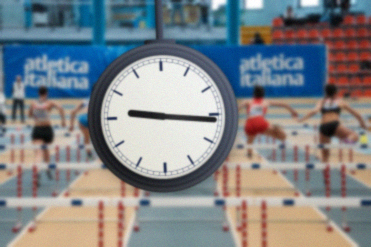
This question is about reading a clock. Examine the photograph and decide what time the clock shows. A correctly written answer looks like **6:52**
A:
**9:16**
